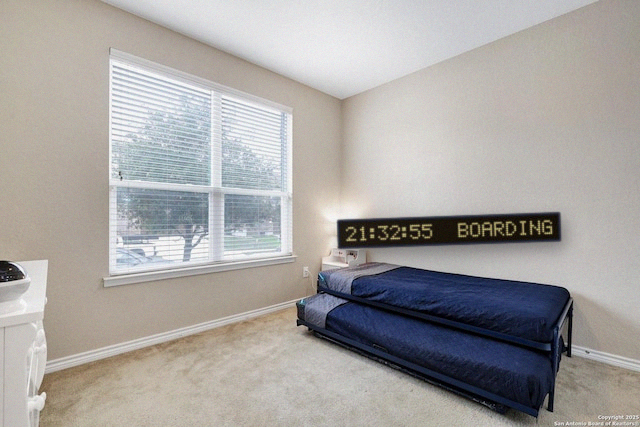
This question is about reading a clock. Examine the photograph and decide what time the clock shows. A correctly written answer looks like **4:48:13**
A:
**21:32:55**
